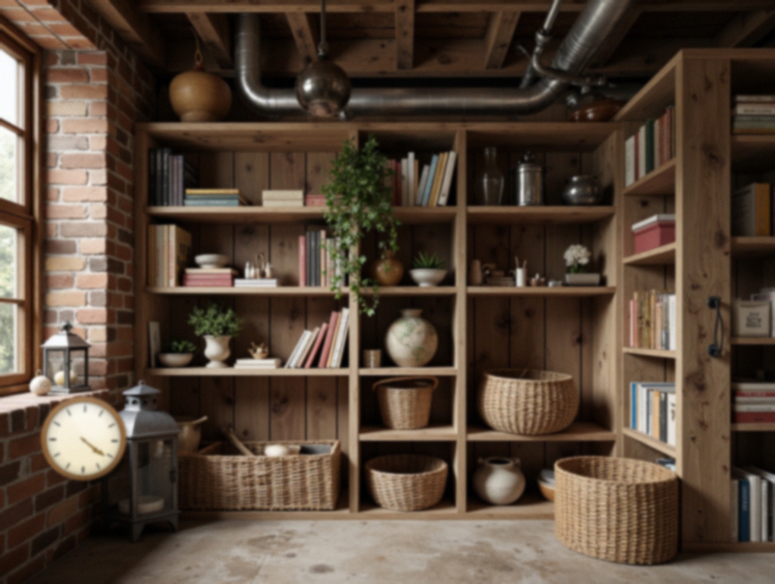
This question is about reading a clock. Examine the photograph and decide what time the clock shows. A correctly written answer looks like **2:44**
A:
**4:21**
